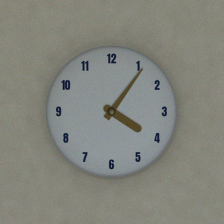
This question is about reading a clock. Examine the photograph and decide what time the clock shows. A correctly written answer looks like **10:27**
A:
**4:06**
